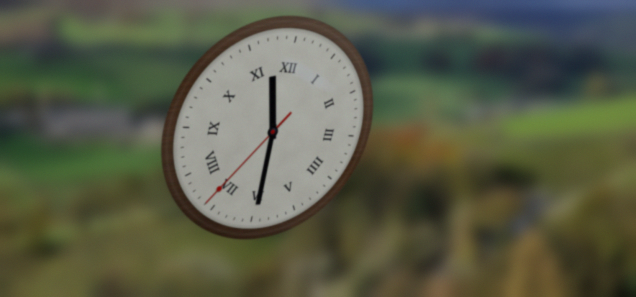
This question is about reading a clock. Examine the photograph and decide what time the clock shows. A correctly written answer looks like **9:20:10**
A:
**11:29:36**
